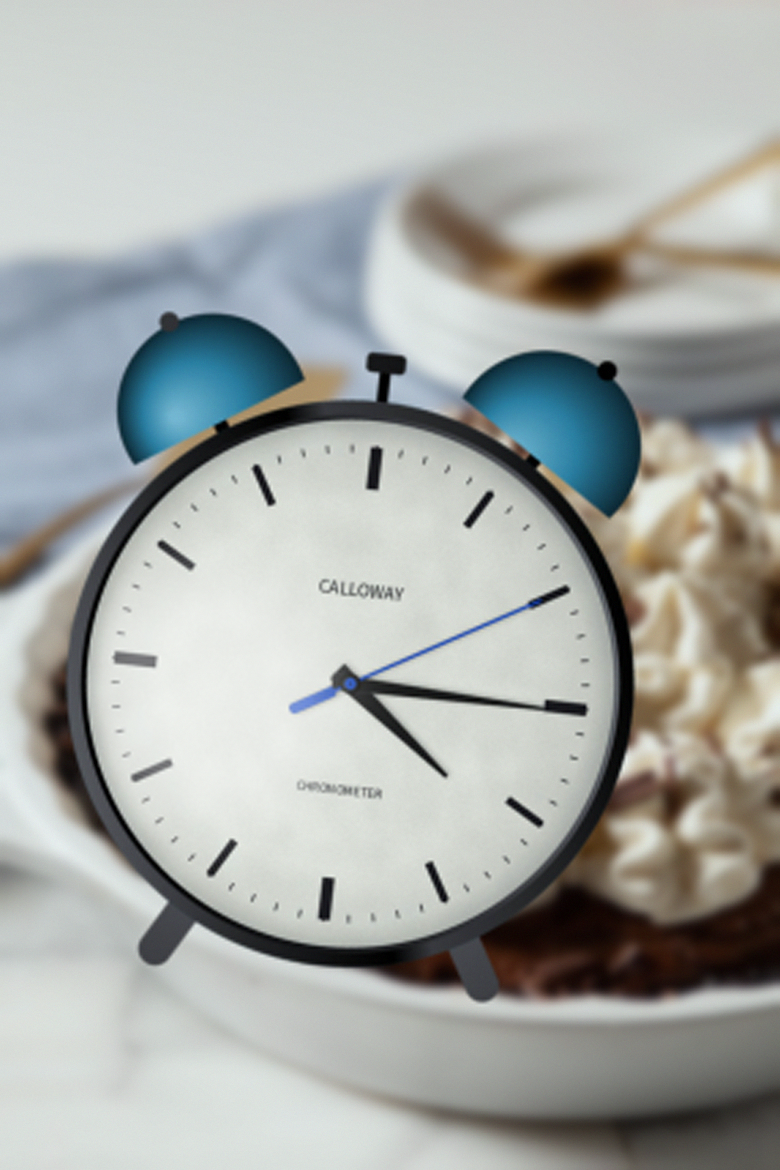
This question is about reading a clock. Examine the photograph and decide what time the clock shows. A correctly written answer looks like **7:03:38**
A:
**4:15:10**
